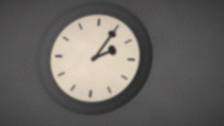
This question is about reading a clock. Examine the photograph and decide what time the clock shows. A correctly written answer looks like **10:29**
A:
**2:05**
